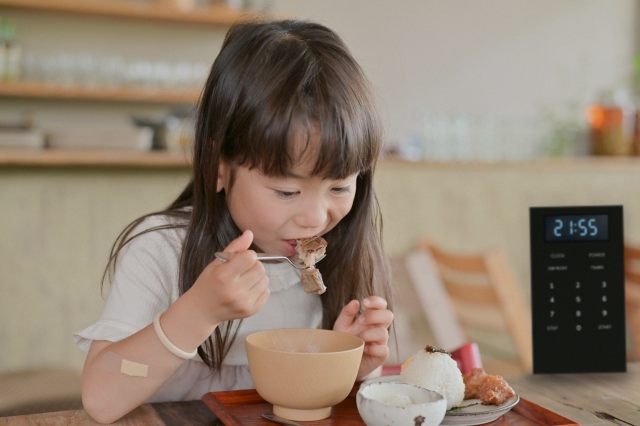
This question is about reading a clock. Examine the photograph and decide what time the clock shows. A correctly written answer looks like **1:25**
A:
**21:55**
